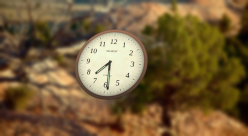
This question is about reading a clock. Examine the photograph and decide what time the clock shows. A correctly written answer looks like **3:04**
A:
**7:29**
